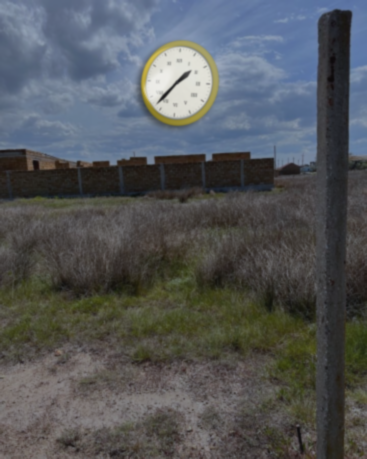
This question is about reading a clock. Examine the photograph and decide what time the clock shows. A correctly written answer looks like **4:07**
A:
**1:37**
